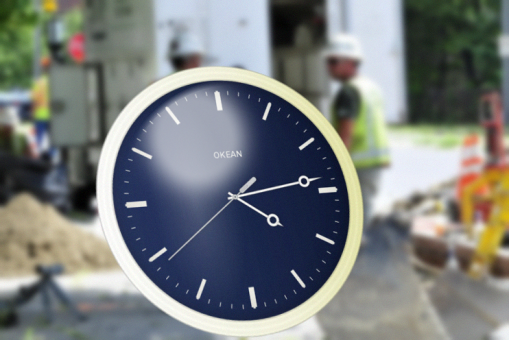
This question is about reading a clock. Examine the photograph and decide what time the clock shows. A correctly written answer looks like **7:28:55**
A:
**4:13:39**
